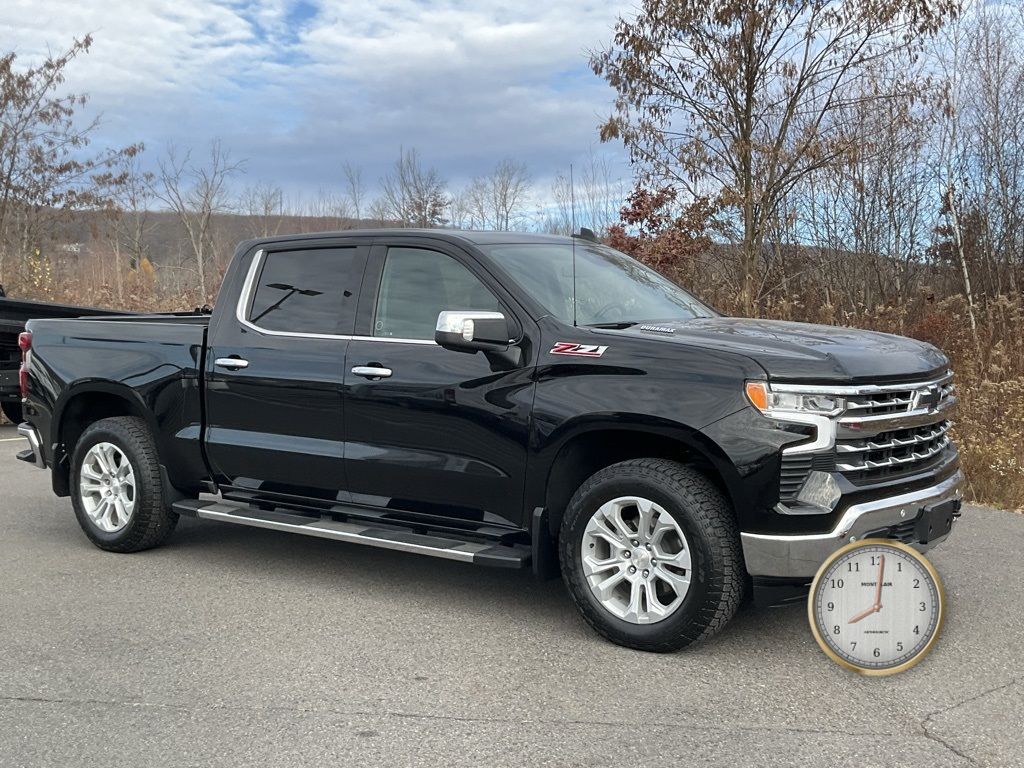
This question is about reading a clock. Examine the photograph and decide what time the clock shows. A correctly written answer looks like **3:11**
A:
**8:01**
